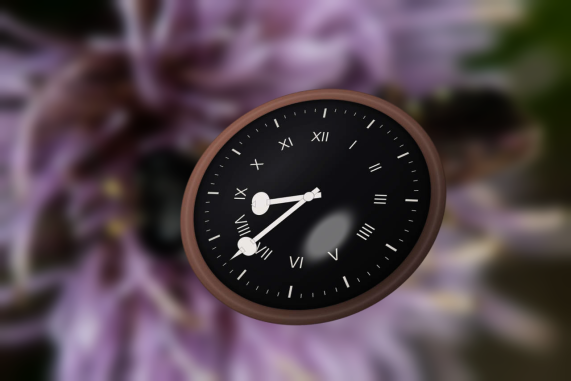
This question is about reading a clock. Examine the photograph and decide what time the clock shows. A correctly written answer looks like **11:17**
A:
**8:37**
